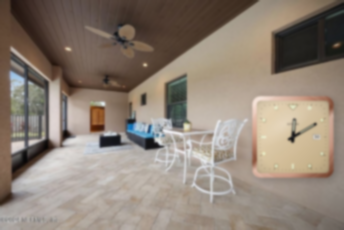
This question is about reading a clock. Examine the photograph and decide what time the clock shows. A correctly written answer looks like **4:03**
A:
**12:10**
